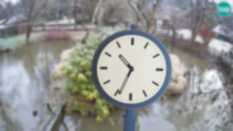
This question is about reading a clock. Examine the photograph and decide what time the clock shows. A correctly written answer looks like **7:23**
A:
**10:34**
